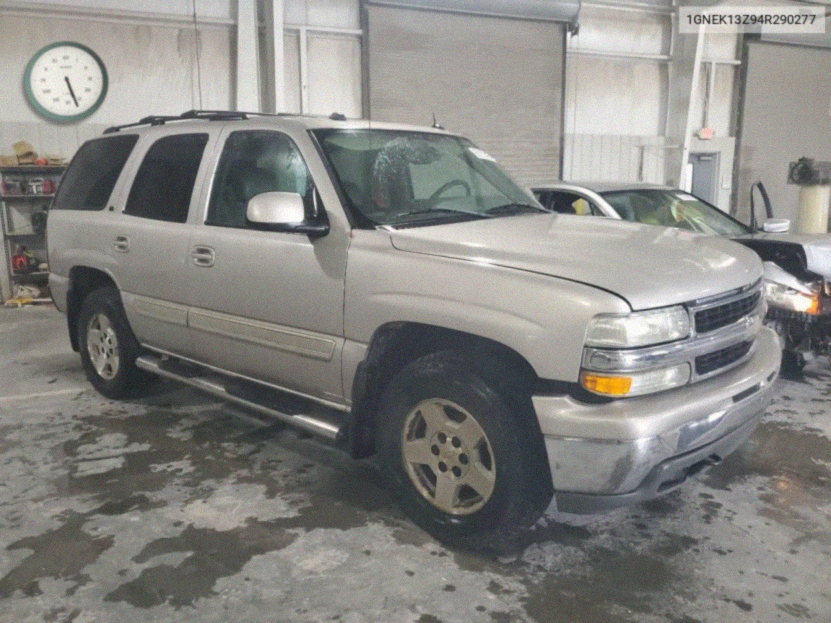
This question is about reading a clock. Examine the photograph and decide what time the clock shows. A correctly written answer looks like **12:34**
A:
**5:27**
